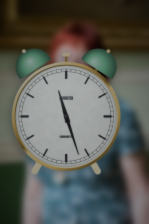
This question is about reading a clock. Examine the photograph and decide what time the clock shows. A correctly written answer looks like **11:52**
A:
**11:27**
